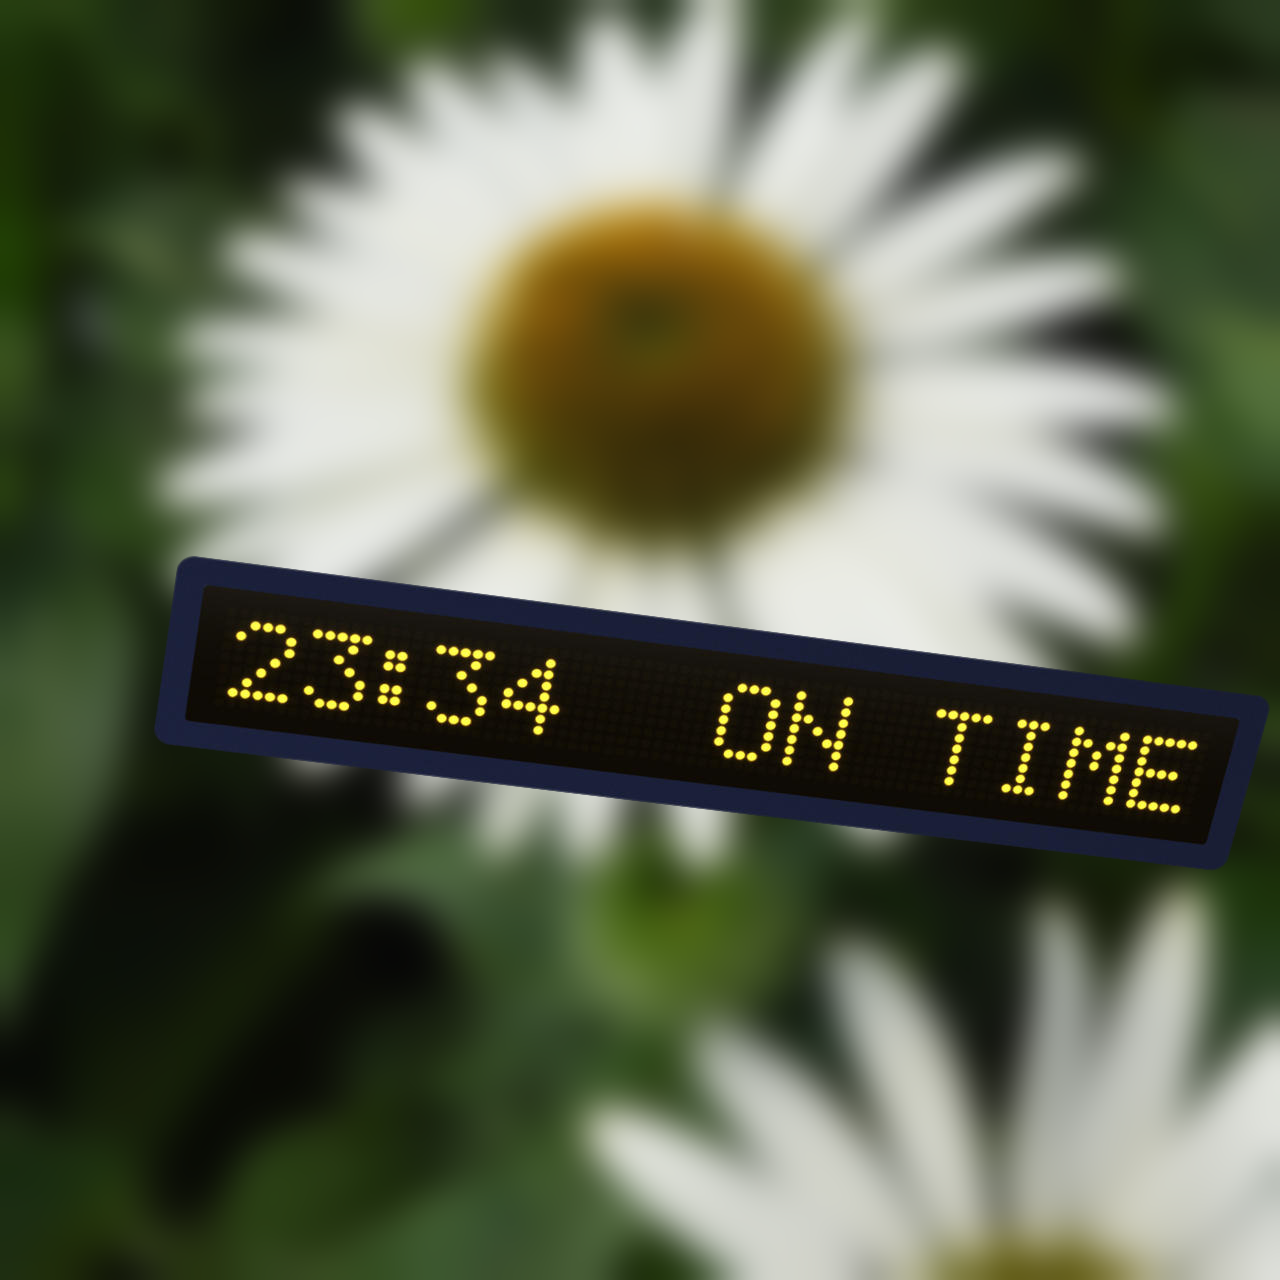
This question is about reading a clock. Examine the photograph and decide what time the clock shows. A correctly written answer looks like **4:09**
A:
**23:34**
